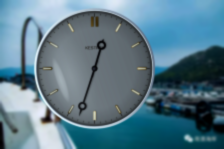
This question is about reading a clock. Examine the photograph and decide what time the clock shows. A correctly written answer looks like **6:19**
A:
**12:33**
